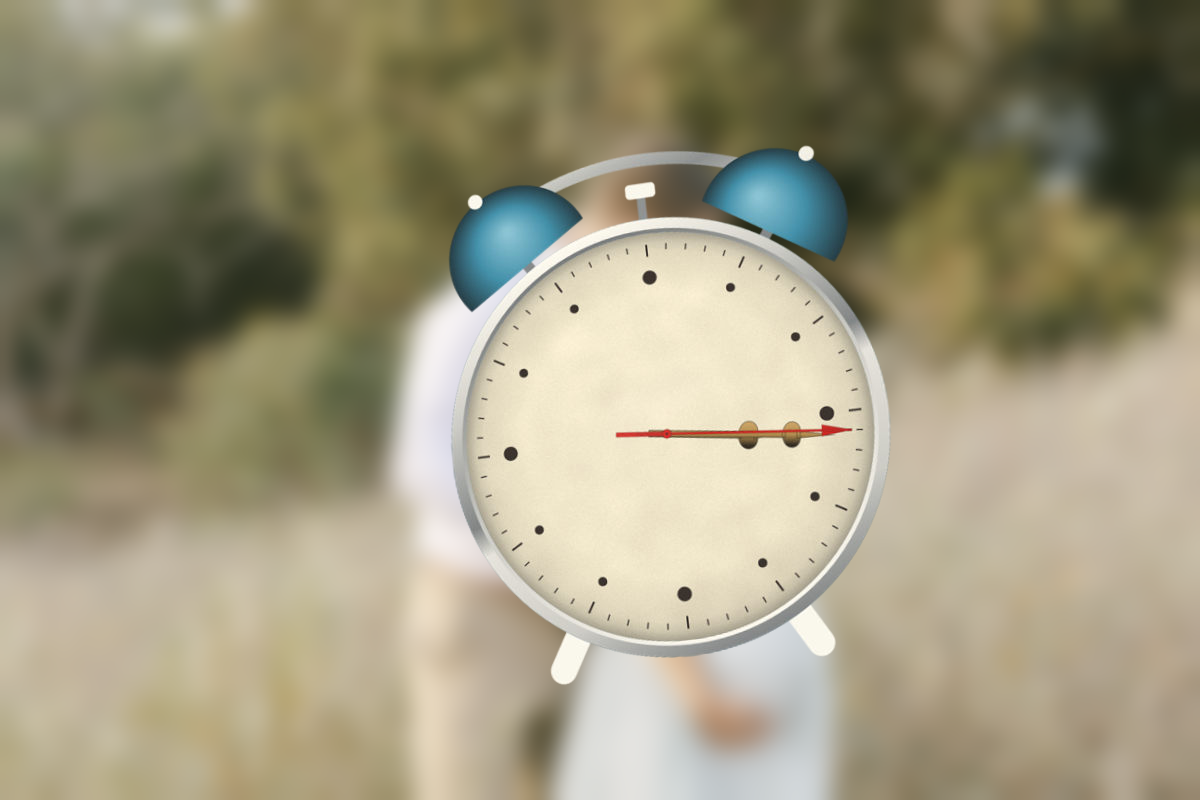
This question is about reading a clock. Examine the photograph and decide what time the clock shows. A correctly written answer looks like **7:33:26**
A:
**3:16:16**
